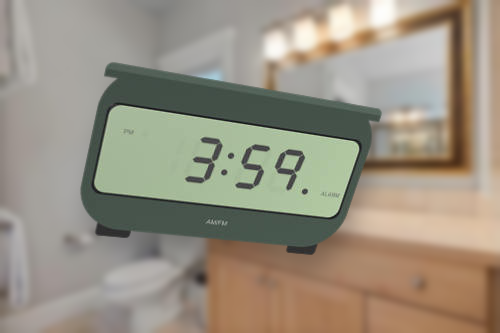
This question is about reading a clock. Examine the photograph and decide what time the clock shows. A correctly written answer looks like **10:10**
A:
**3:59**
